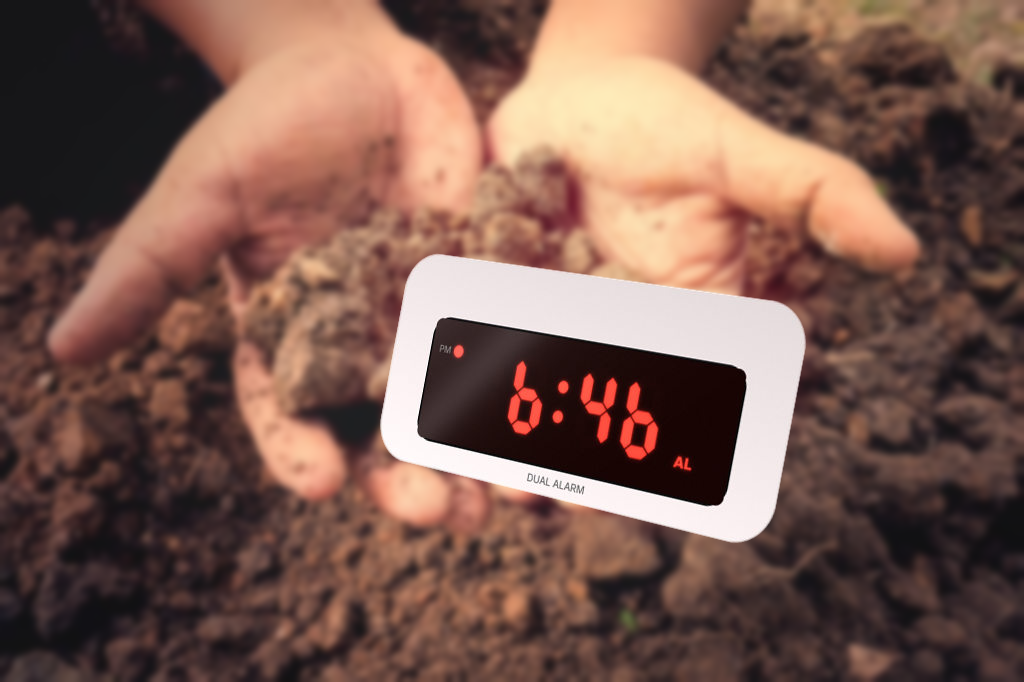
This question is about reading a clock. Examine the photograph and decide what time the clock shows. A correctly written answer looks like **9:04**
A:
**6:46**
